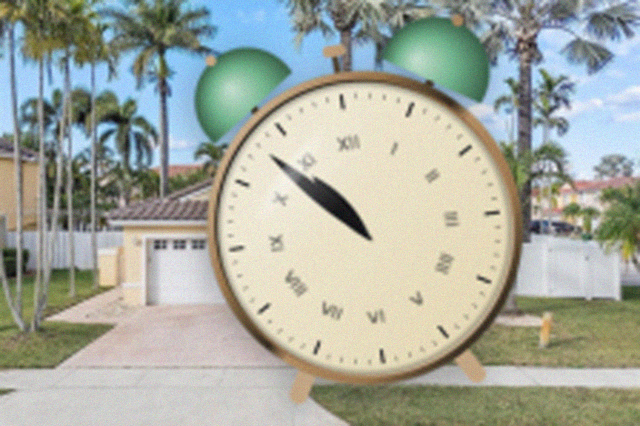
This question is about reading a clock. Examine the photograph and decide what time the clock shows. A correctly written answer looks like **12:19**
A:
**10:53**
